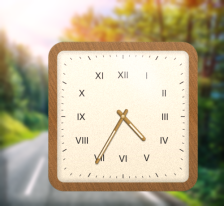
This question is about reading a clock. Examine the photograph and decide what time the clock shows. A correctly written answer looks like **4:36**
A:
**4:35**
